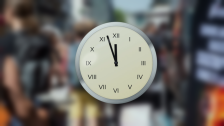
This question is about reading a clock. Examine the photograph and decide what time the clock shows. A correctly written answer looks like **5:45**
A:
**11:57**
